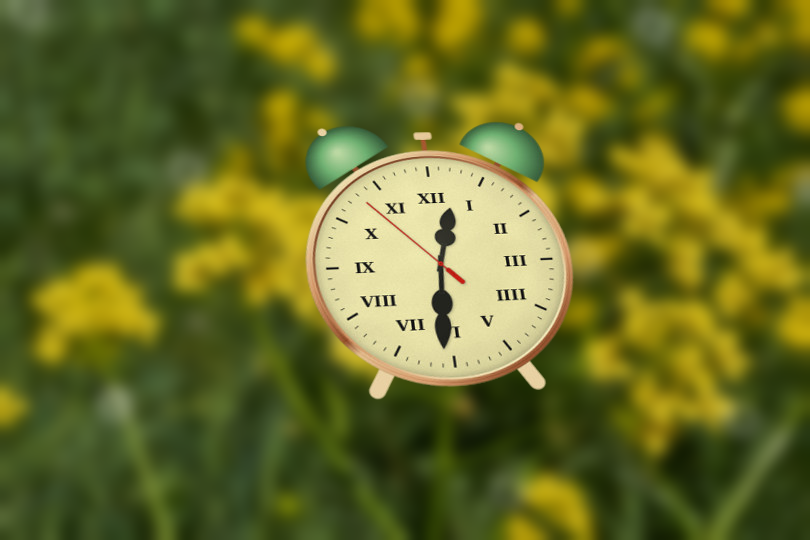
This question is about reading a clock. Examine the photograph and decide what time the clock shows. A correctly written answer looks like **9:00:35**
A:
**12:30:53**
